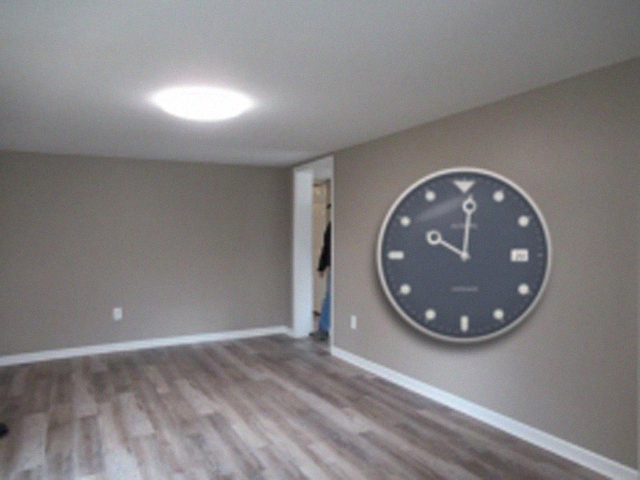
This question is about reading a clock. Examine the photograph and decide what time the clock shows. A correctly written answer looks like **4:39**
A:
**10:01**
